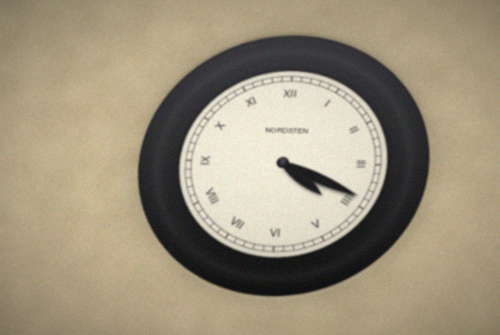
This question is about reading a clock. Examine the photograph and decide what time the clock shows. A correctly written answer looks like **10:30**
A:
**4:19**
